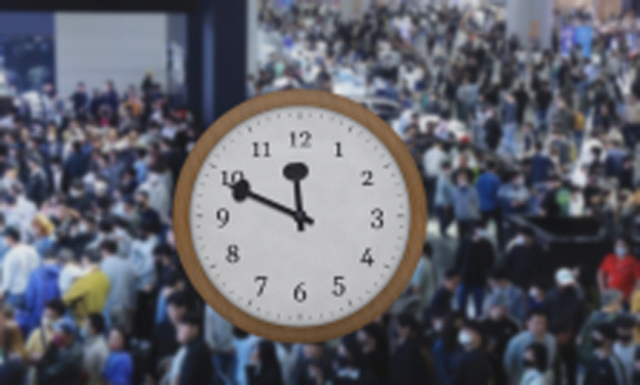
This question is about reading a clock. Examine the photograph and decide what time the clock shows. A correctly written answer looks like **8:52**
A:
**11:49**
